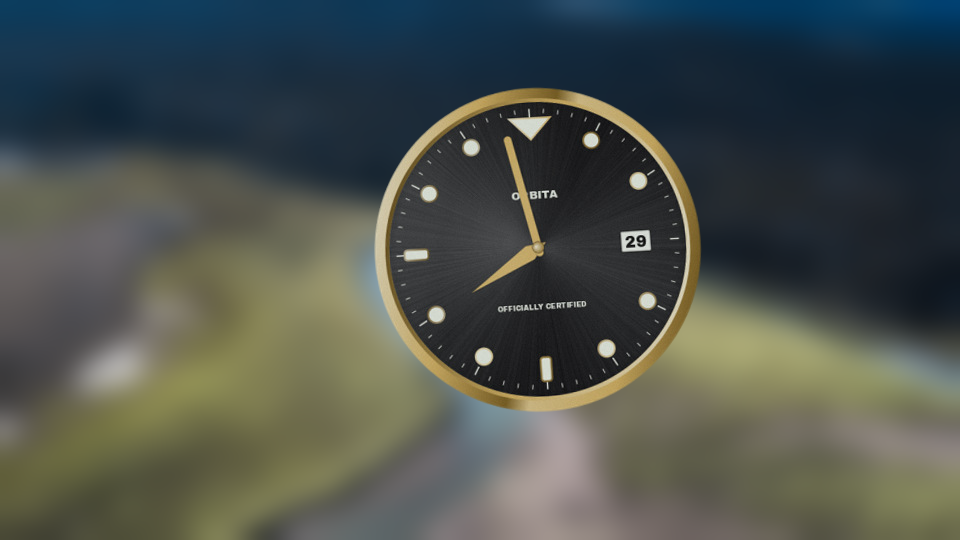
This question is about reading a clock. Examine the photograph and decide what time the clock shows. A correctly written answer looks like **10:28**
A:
**7:58**
